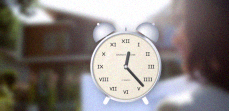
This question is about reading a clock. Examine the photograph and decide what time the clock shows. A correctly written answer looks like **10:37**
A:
**12:23**
